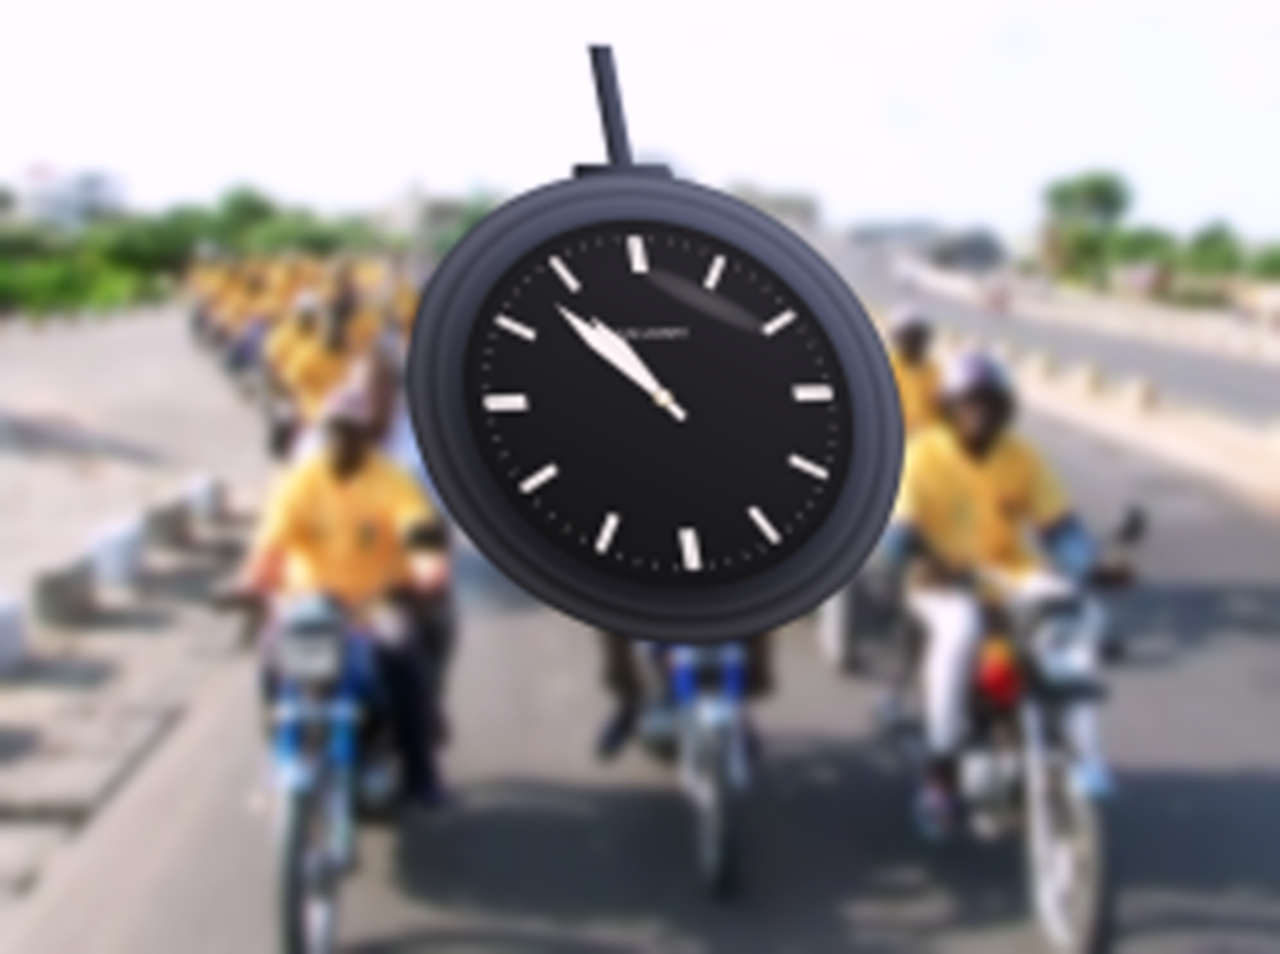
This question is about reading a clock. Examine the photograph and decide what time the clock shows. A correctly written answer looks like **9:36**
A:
**10:53**
